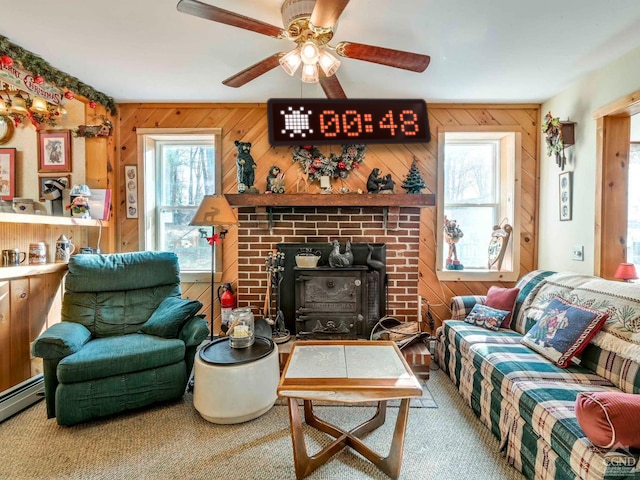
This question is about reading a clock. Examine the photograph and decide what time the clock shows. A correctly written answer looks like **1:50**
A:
**0:48**
